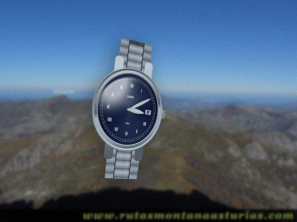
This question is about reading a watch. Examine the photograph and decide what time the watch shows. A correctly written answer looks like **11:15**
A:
**3:10**
